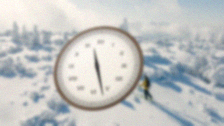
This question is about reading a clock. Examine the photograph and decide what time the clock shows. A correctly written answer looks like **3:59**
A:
**11:27**
